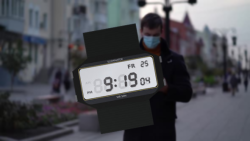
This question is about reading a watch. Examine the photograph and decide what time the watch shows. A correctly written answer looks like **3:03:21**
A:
**9:19:04**
